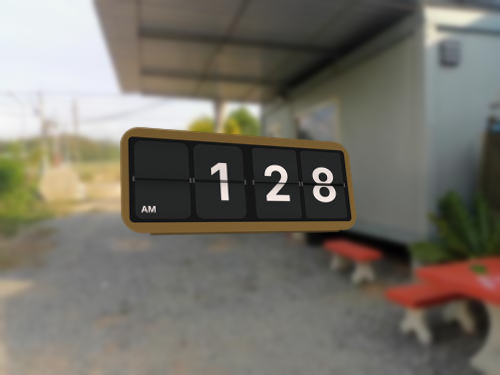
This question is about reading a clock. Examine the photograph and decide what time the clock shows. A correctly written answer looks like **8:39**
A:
**1:28**
